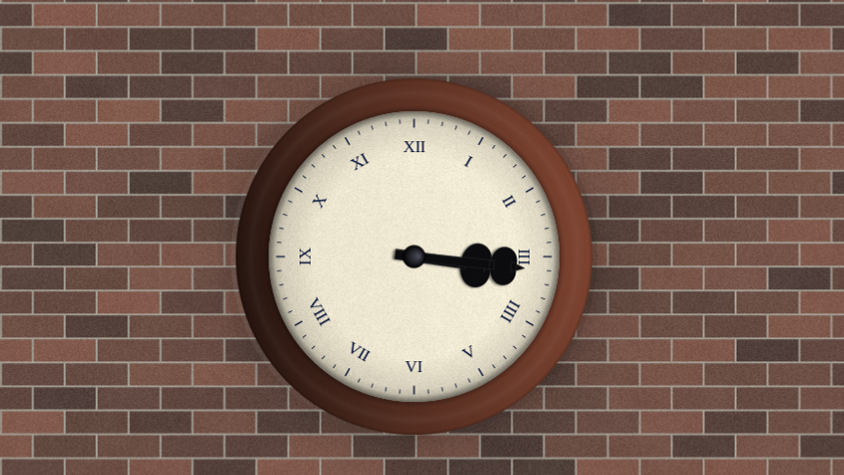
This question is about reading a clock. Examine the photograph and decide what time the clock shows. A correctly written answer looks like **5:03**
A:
**3:16**
